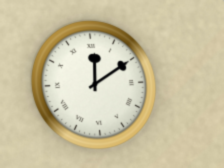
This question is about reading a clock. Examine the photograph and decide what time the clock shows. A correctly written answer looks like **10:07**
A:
**12:10**
